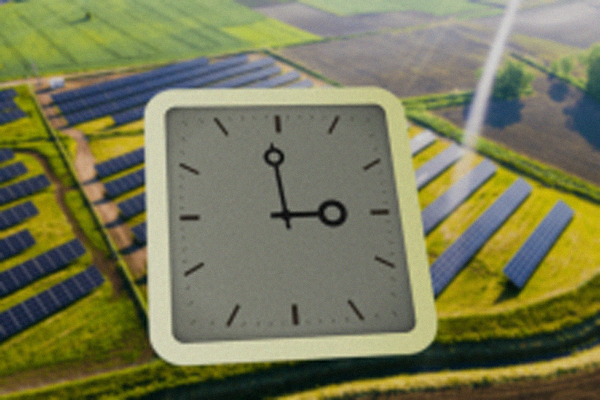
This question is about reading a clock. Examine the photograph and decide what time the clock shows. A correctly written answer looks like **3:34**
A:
**2:59**
